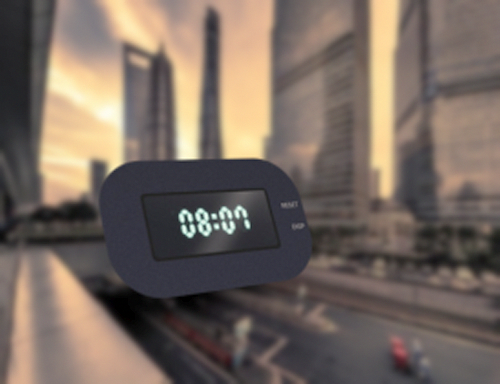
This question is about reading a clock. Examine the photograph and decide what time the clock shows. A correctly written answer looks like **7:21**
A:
**8:07**
